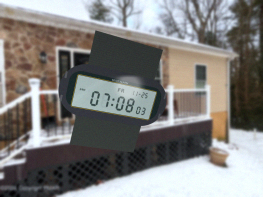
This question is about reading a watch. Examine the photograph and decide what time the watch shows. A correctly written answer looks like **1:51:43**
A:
**7:08:03**
